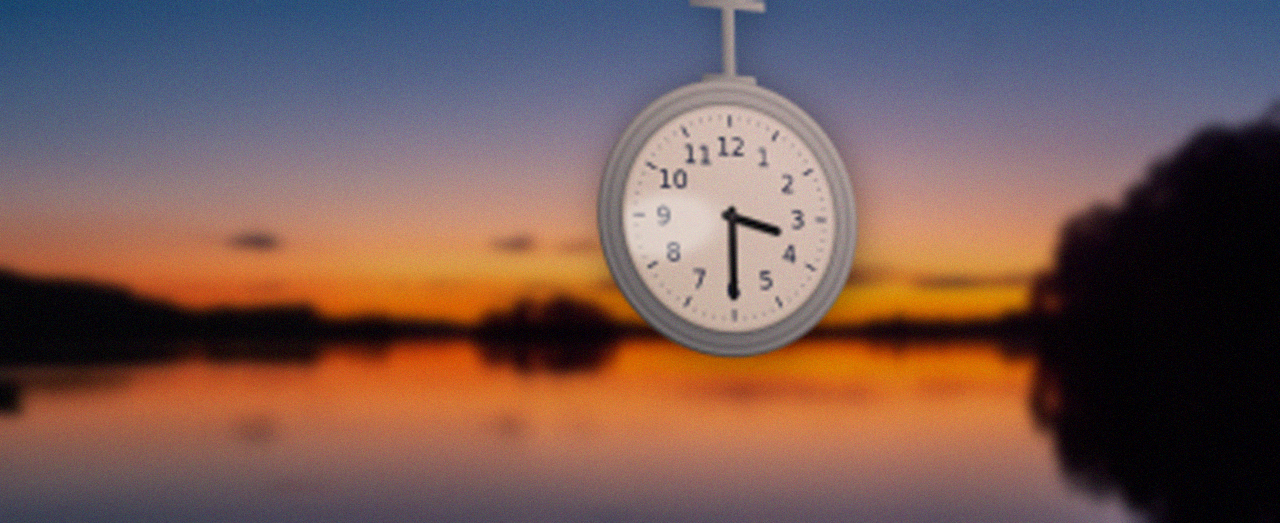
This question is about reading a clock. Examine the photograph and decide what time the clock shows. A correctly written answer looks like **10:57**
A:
**3:30**
